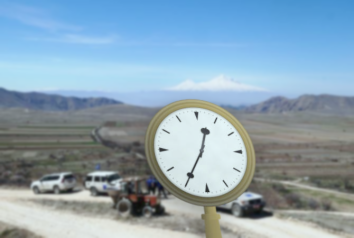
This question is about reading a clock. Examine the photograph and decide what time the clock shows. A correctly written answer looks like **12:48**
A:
**12:35**
